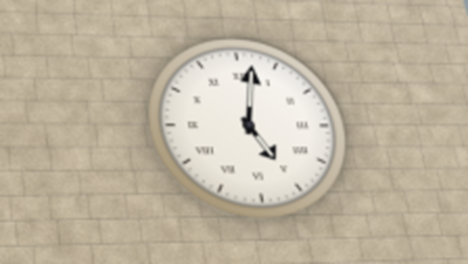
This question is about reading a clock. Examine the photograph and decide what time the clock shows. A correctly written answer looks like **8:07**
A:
**5:02**
